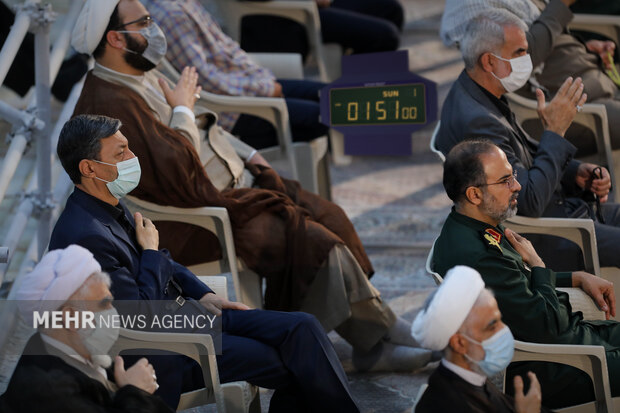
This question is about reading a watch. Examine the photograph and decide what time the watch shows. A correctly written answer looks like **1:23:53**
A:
**1:51:00**
